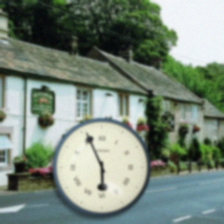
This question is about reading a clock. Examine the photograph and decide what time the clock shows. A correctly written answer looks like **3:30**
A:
**5:56**
